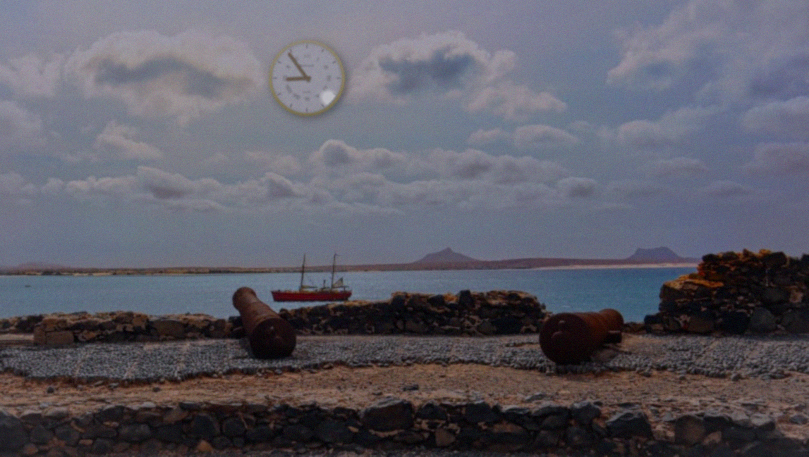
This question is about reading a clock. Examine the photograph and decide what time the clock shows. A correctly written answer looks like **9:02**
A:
**8:54**
